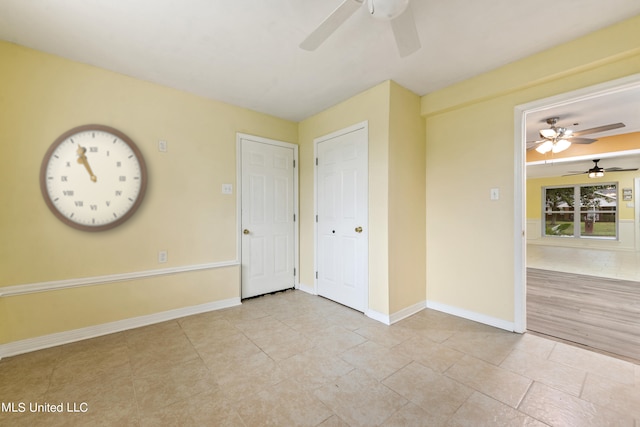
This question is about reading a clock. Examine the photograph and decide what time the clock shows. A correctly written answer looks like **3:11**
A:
**10:56**
